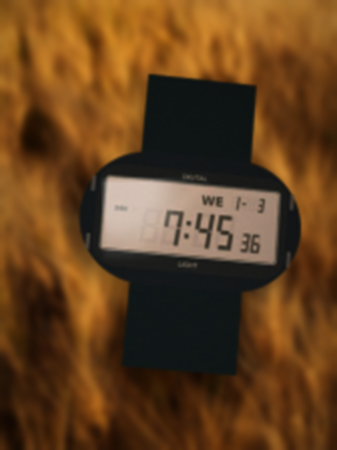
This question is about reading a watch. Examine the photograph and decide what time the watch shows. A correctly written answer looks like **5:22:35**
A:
**7:45:36**
